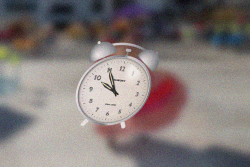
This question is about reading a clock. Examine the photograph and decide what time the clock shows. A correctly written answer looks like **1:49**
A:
**9:55**
